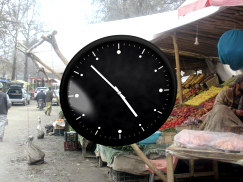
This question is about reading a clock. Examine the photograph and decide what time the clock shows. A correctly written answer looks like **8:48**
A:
**4:53**
